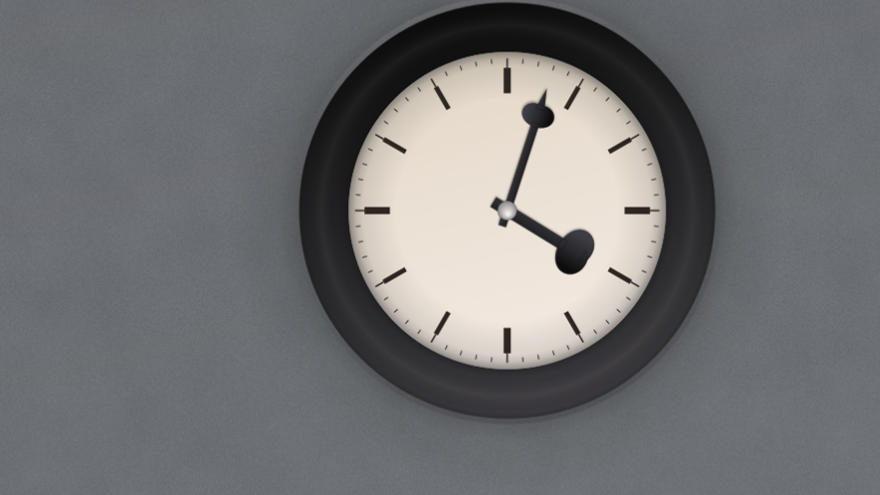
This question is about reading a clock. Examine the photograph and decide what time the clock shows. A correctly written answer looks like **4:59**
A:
**4:03**
